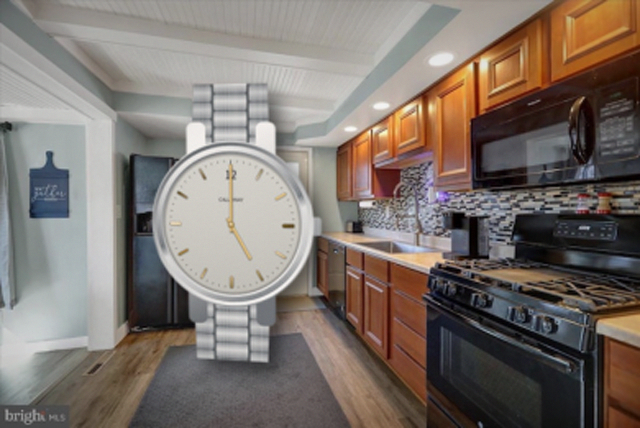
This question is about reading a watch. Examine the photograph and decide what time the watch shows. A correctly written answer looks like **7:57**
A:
**5:00**
